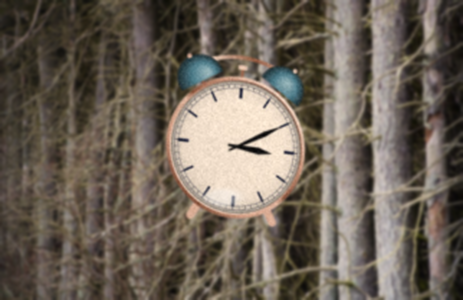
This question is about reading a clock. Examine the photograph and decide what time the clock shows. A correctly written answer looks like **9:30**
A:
**3:10**
